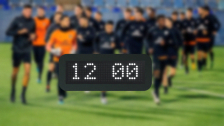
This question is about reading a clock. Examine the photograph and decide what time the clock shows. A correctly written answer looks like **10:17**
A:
**12:00**
